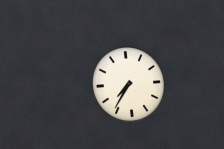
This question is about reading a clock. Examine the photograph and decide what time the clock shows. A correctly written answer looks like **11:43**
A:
**7:36**
